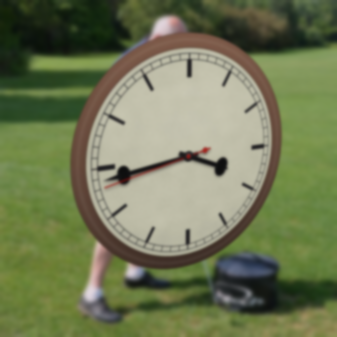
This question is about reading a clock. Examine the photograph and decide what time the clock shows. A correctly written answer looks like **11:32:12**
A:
**3:43:43**
